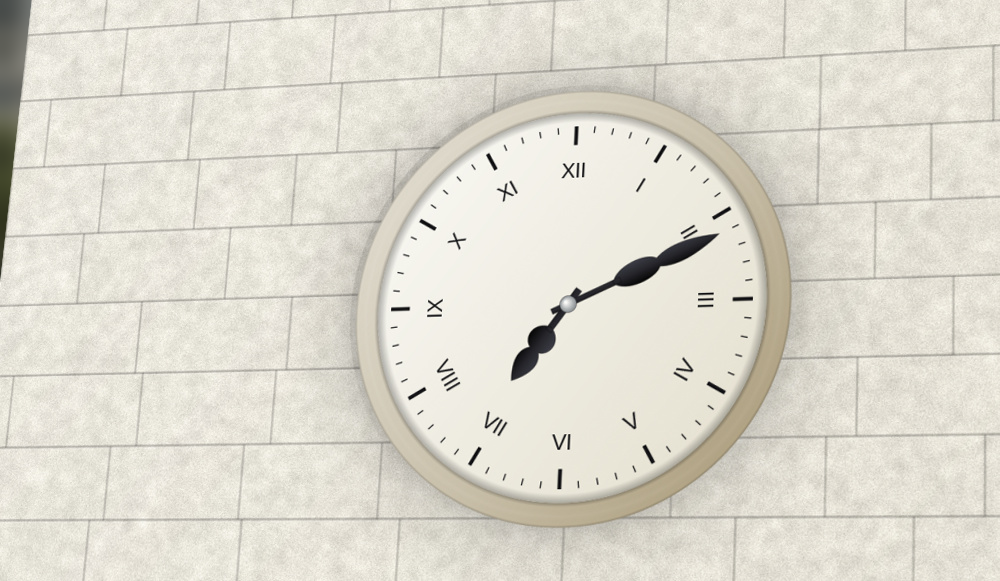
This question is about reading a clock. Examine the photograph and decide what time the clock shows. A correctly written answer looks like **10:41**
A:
**7:11**
